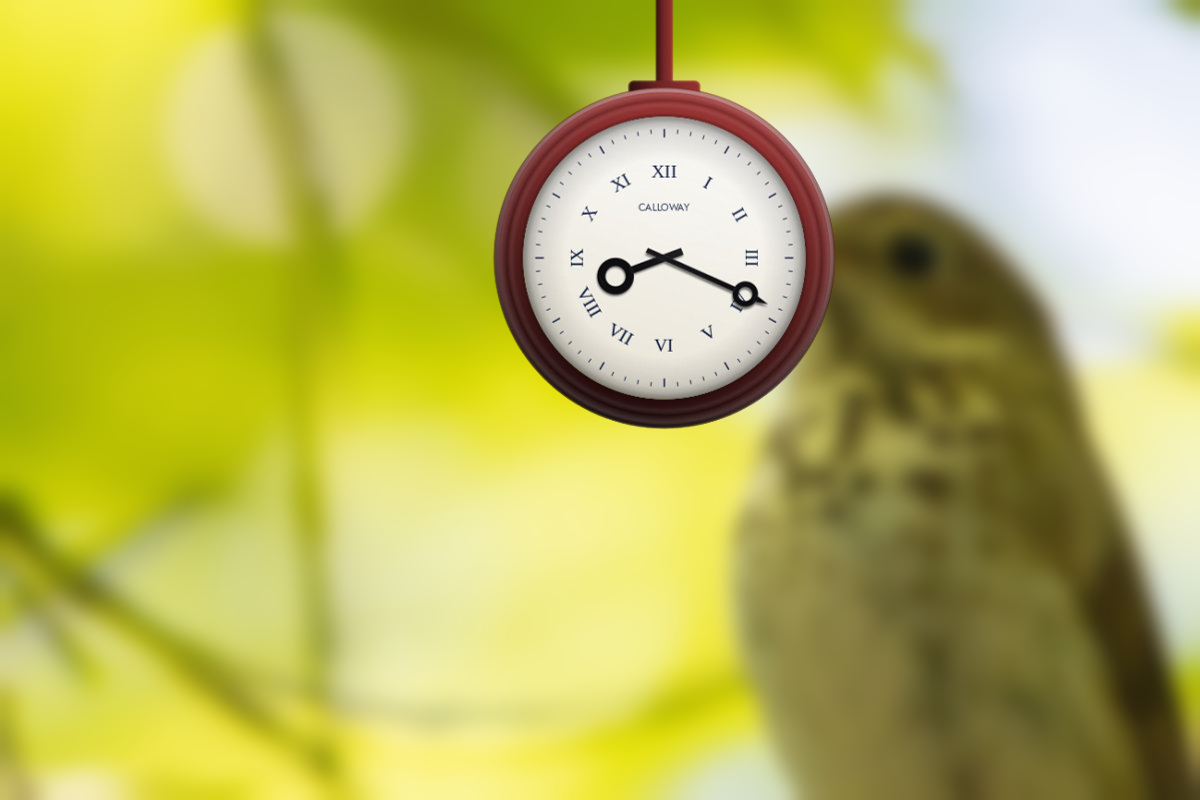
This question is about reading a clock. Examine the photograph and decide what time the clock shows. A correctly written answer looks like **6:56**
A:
**8:19**
